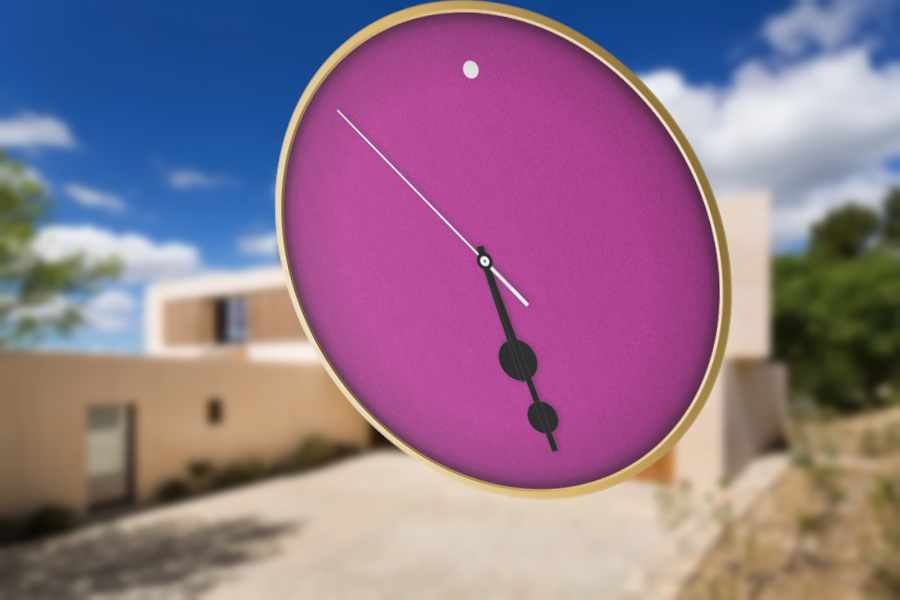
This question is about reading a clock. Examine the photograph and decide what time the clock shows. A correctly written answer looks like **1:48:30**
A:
**5:26:52**
